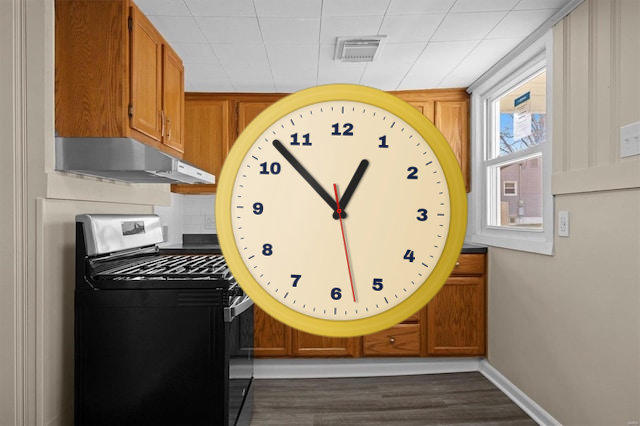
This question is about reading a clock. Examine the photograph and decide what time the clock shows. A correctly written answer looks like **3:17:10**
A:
**12:52:28**
